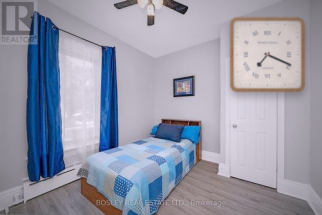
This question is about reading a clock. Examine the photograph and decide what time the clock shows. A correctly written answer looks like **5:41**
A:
**7:19**
